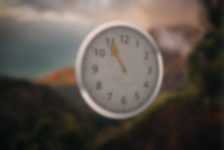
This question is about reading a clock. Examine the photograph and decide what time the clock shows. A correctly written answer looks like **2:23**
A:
**10:55**
